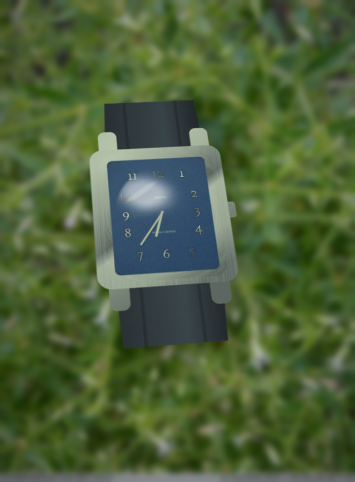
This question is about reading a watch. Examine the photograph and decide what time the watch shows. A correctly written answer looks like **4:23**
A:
**6:36**
